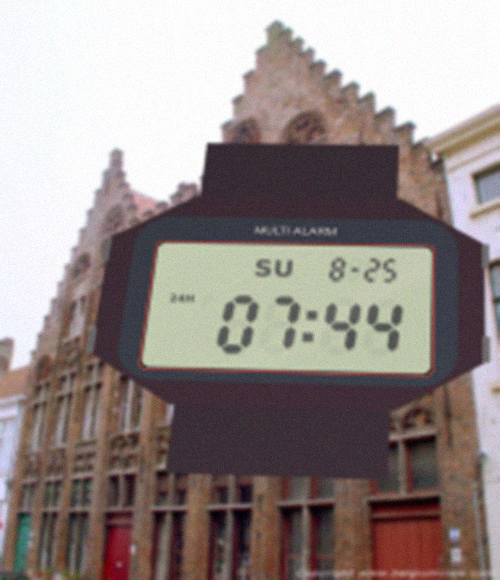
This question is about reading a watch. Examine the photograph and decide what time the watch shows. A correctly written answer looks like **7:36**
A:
**7:44**
